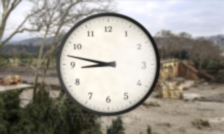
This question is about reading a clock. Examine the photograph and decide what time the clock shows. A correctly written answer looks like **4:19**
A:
**8:47**
